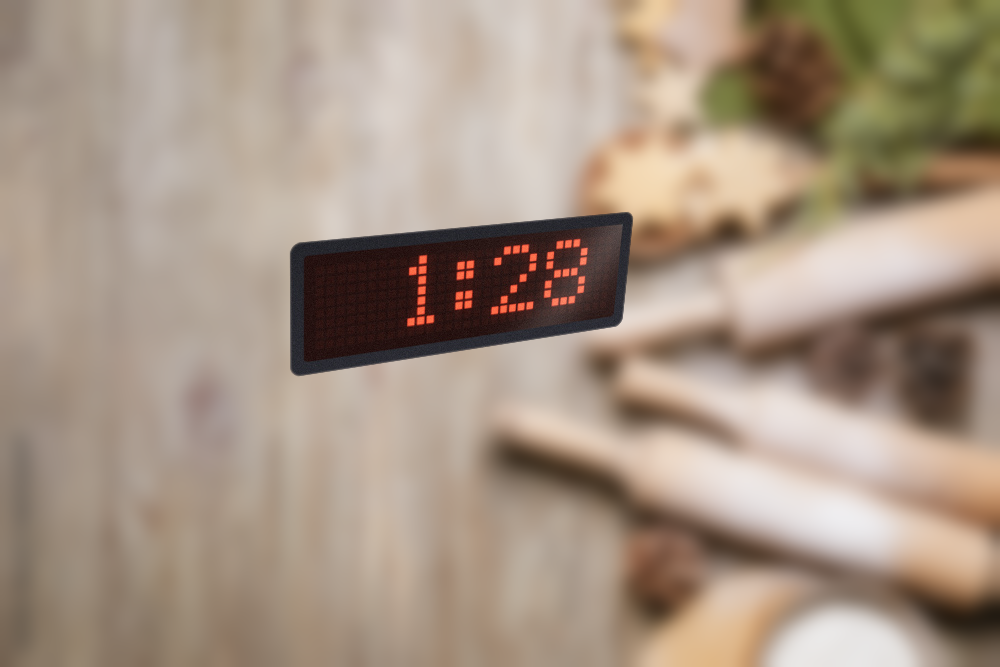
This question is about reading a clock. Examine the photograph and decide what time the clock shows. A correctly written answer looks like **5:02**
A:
**1:28**
